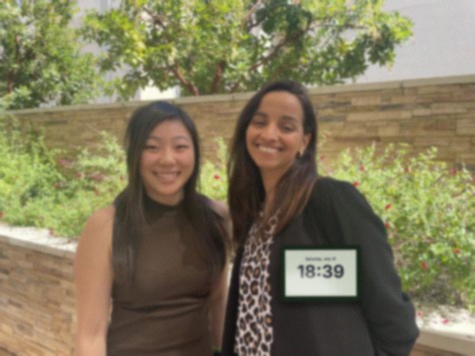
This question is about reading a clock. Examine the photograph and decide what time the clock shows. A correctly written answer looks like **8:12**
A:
**18:39**
